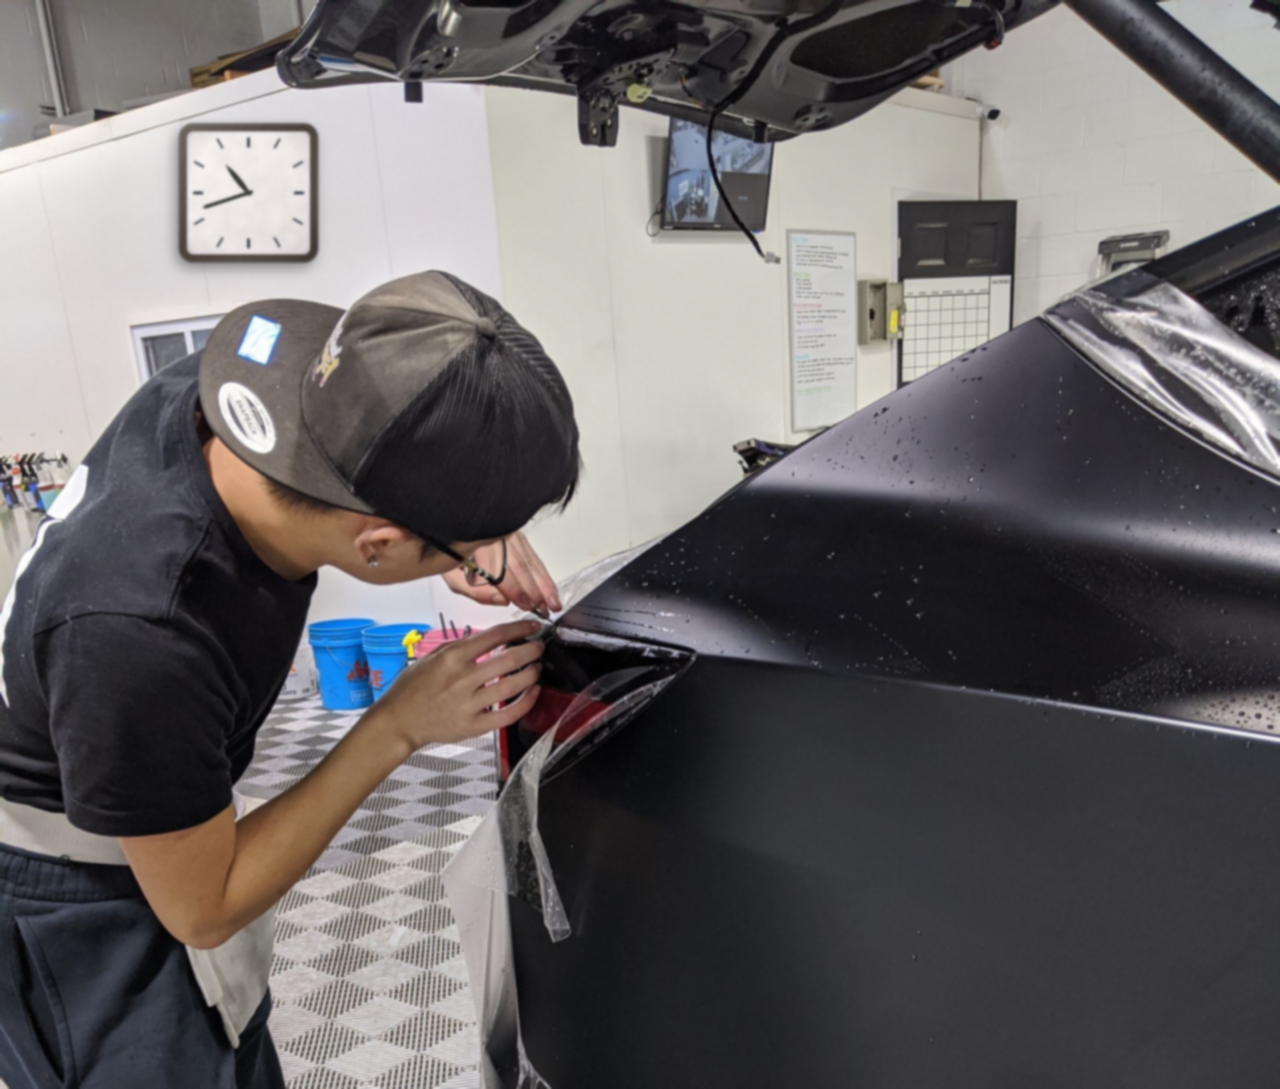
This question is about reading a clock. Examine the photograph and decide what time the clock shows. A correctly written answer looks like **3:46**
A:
**10:42**
